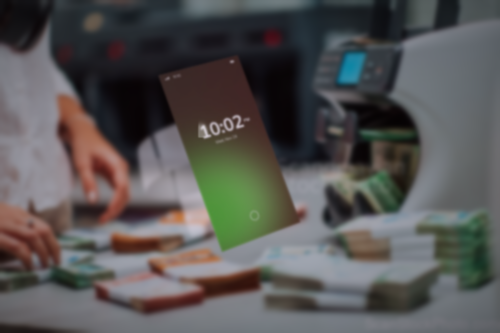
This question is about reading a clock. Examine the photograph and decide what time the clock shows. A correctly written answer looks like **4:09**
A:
**10:02**
